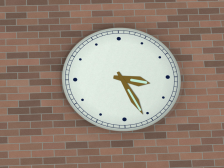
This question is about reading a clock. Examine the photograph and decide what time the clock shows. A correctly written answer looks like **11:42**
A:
**3:26**
